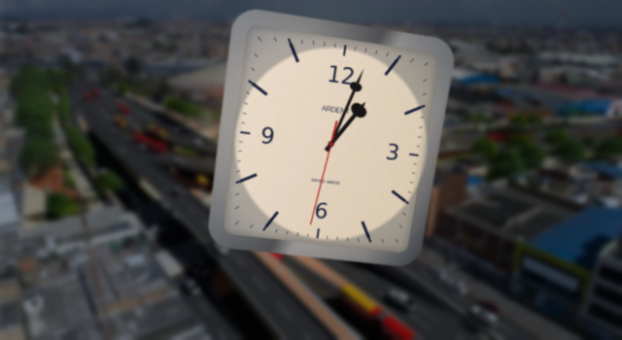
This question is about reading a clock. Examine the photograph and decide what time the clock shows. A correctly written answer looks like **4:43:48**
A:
**1:02:31**
